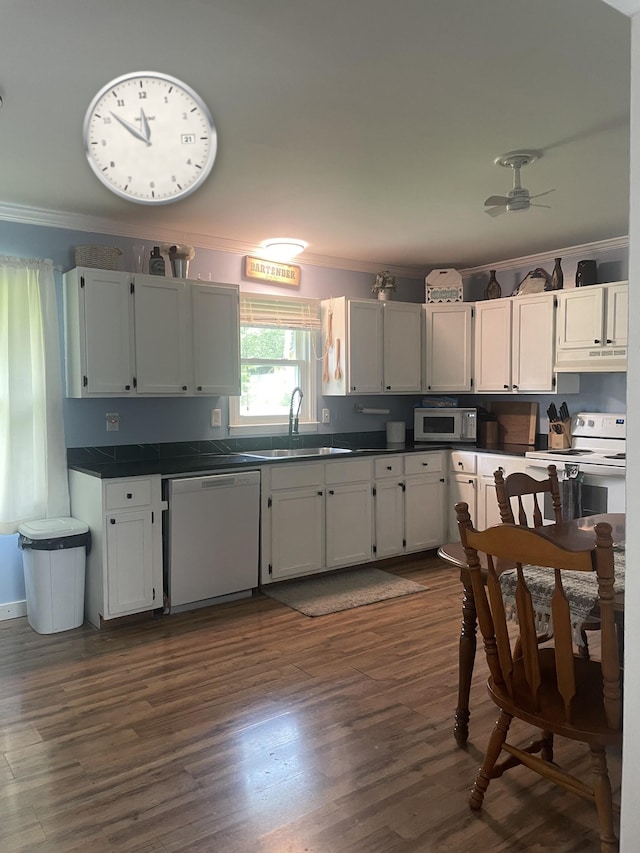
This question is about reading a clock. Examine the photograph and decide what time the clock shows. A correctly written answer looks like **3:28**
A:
**11:52**
